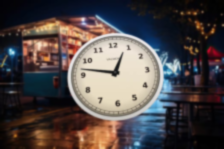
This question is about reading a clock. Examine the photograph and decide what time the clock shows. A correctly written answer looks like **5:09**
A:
**12:47**
